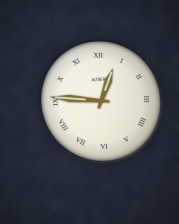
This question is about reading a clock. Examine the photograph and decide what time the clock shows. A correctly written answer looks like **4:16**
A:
**12:46**
